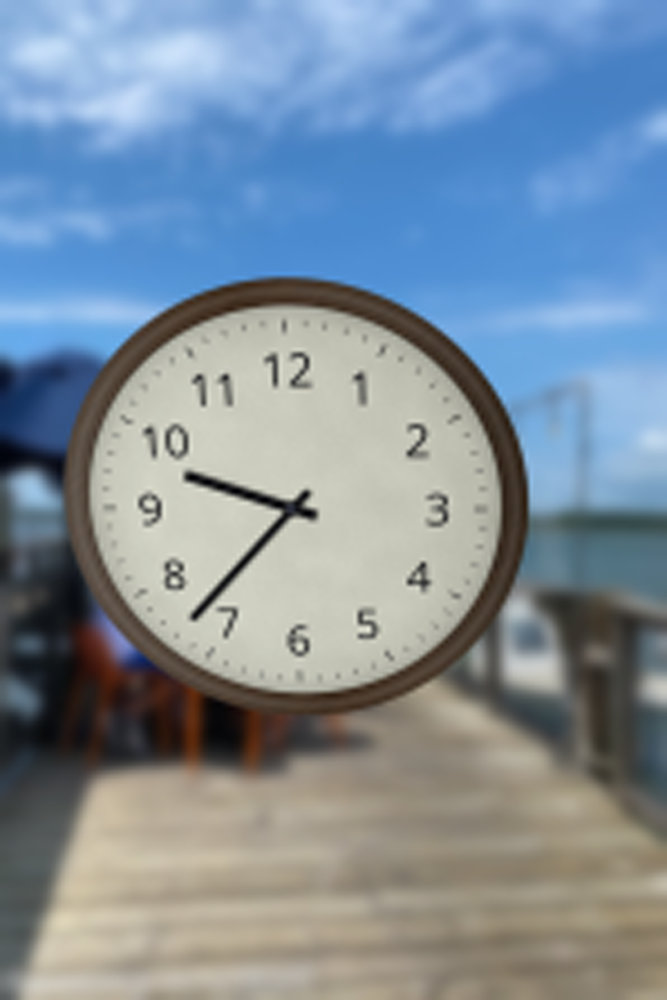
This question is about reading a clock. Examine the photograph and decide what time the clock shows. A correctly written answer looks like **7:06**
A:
**9:37**
